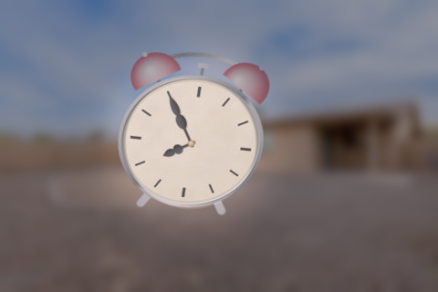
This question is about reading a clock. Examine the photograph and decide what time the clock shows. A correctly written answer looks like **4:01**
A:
**7:55**
